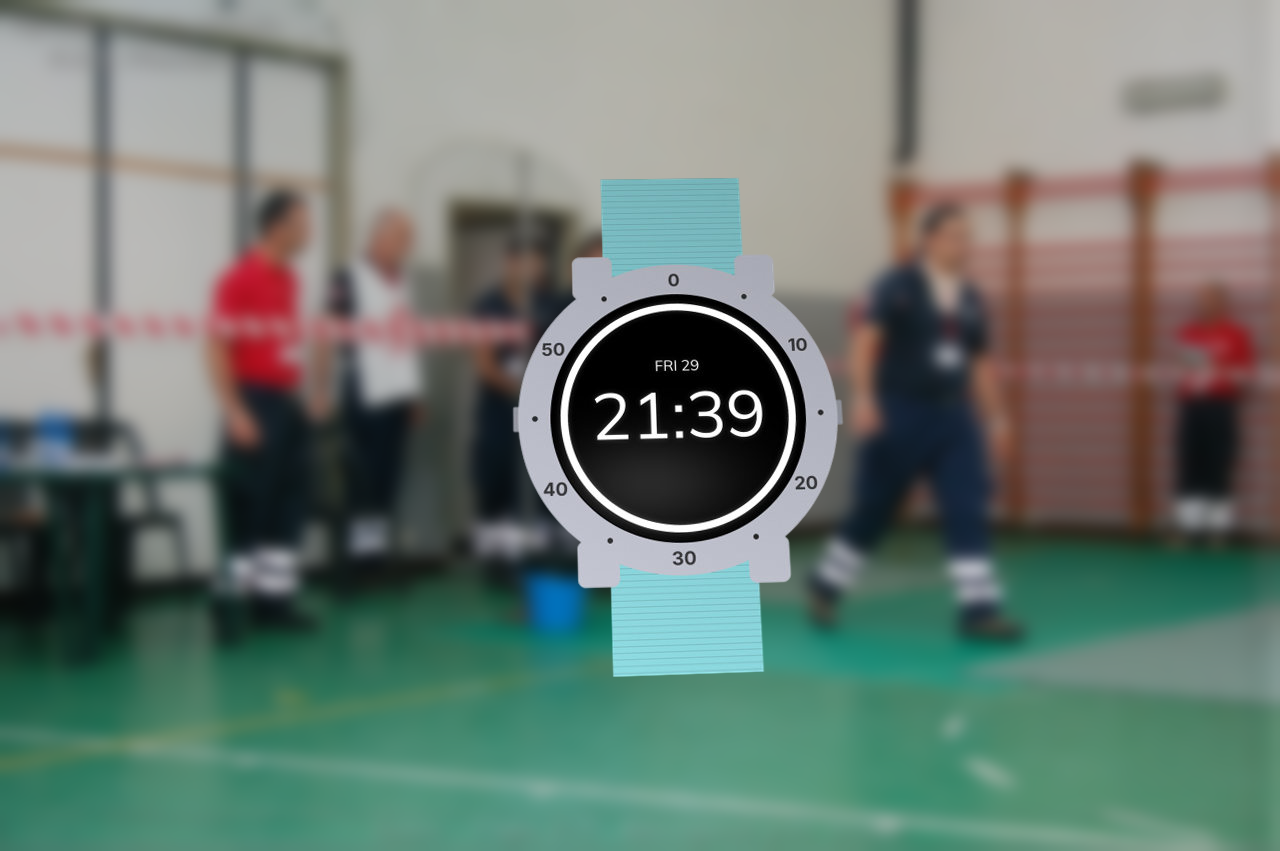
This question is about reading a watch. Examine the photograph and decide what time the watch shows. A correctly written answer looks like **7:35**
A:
**21:39**
